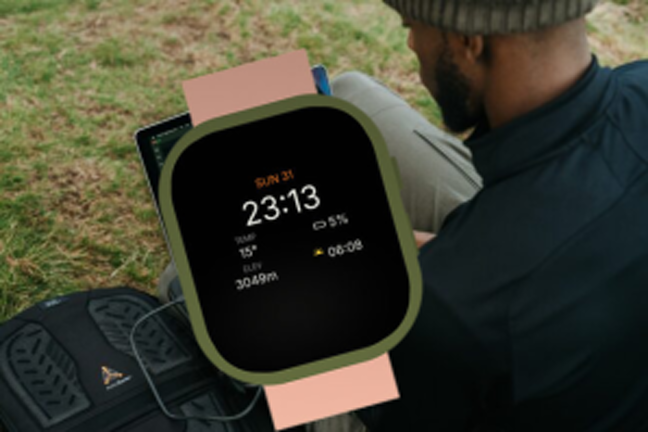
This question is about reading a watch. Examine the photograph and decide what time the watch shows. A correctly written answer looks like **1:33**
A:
**23:13**
